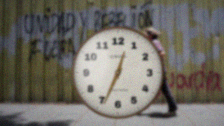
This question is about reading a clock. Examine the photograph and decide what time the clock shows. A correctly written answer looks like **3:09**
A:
**12:34**
